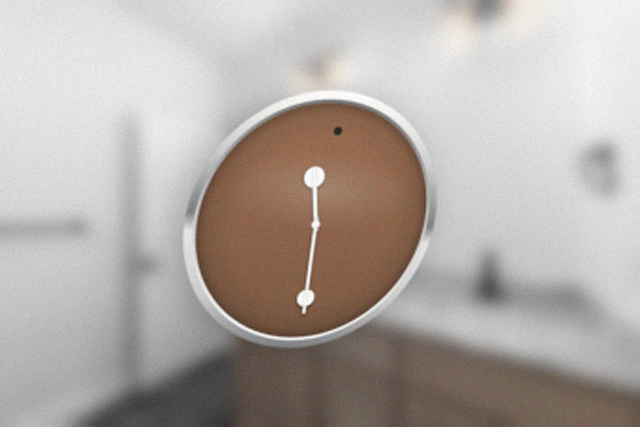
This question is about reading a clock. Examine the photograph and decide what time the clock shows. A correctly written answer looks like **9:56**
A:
**11:29**
